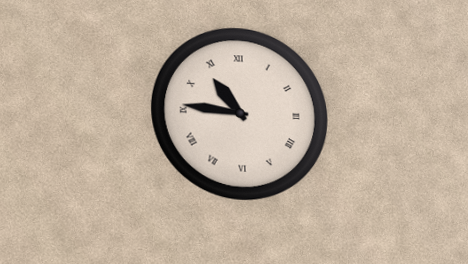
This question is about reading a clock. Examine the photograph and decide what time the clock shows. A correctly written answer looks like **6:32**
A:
**10:46**
